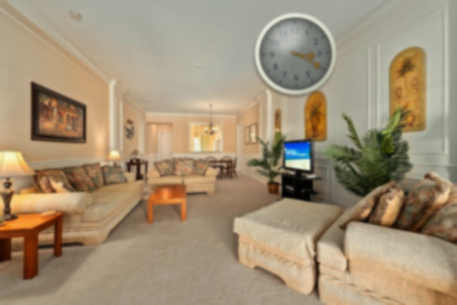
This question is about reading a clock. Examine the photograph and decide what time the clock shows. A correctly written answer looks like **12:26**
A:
**3:20**
